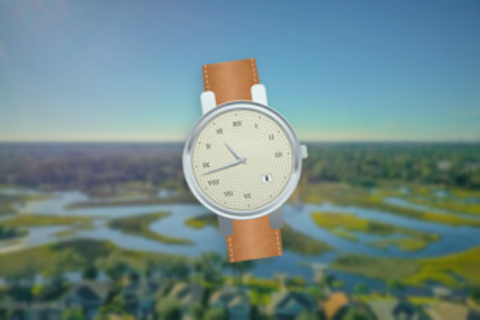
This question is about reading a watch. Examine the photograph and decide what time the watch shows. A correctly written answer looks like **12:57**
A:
**10:43**
